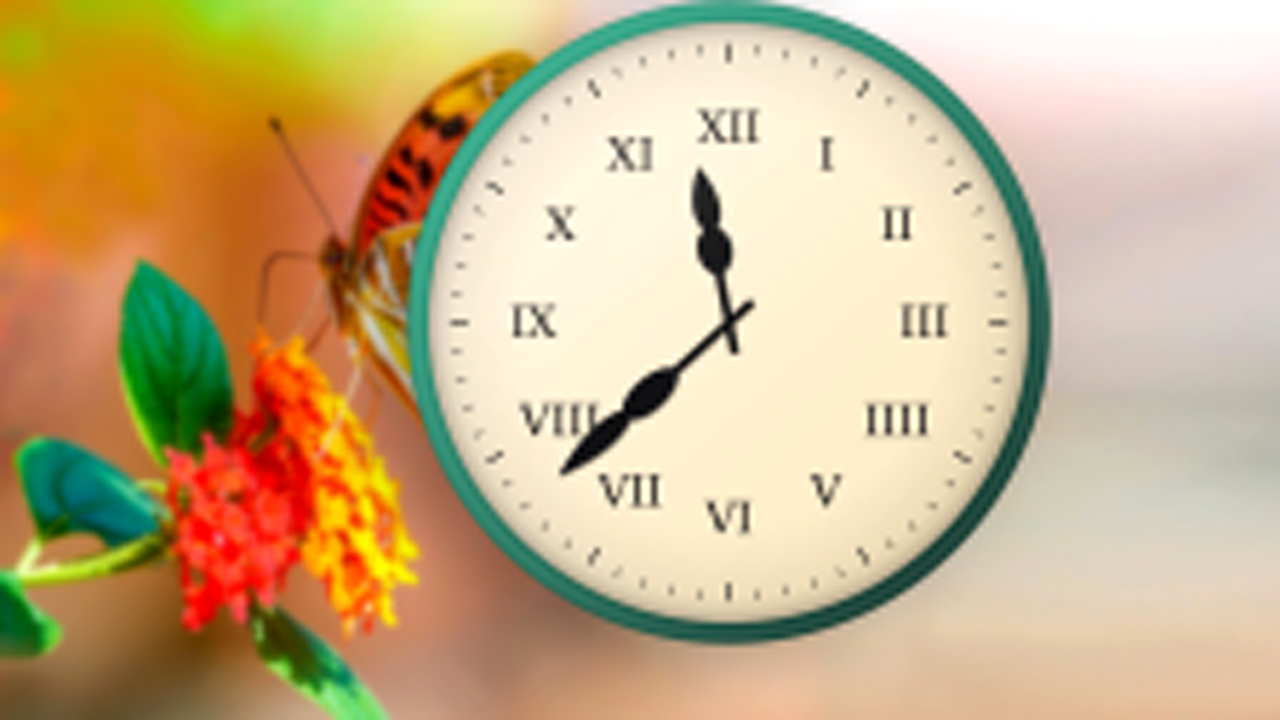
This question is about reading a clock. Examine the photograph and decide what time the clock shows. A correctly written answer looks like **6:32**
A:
**11:38**
